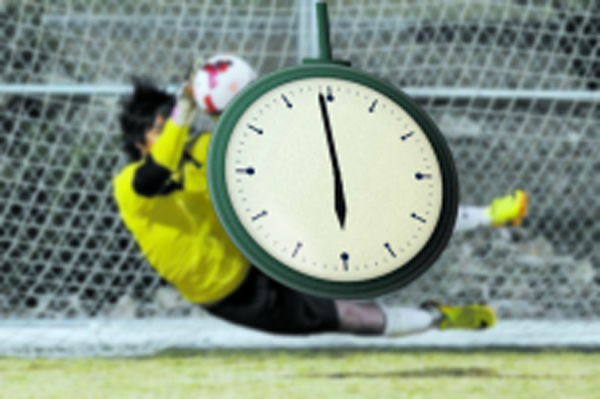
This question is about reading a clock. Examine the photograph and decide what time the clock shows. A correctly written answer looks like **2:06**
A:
**5:59**
